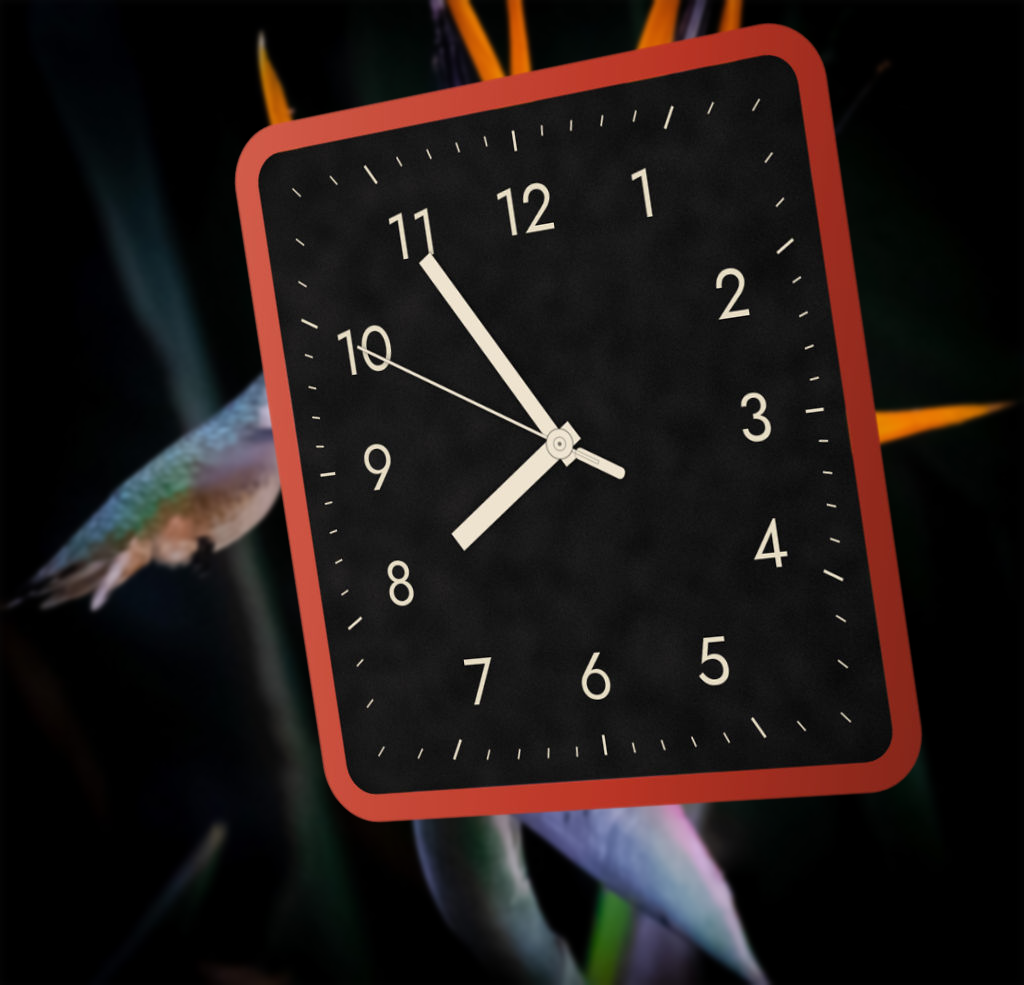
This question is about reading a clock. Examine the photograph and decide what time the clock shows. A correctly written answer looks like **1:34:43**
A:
**7:54:50**
